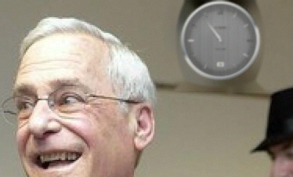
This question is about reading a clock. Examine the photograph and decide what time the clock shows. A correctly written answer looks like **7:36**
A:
**10:54**
